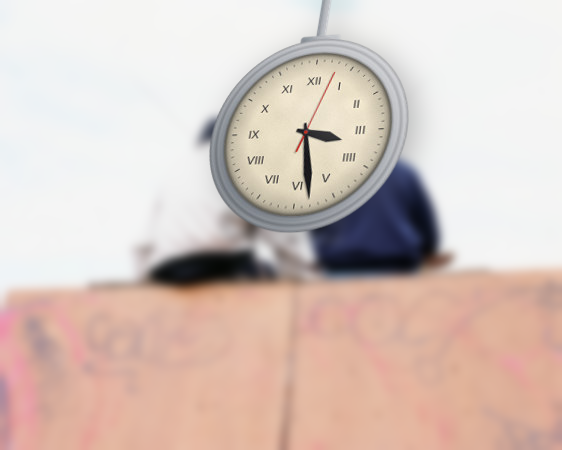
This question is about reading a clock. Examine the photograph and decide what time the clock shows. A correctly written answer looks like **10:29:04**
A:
**3:28:03**
